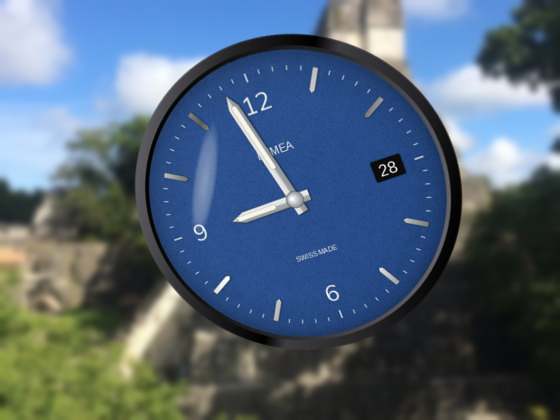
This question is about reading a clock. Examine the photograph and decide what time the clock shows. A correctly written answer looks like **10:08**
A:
**8:58**
